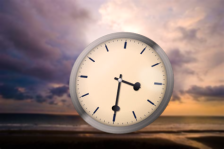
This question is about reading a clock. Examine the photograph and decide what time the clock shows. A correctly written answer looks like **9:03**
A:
**3:30**
